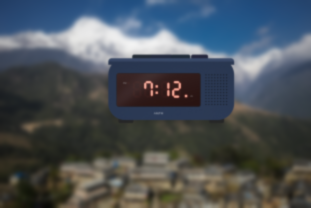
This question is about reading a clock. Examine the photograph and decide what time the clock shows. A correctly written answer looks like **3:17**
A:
**7:12**
